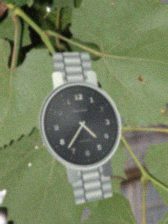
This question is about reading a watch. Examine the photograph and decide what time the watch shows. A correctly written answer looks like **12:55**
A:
**4:37**
